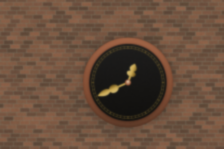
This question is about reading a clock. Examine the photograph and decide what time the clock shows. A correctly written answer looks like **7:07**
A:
**12:41**
